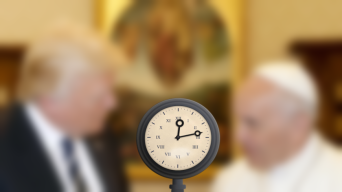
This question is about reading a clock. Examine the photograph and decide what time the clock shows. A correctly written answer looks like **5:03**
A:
**12:13**
